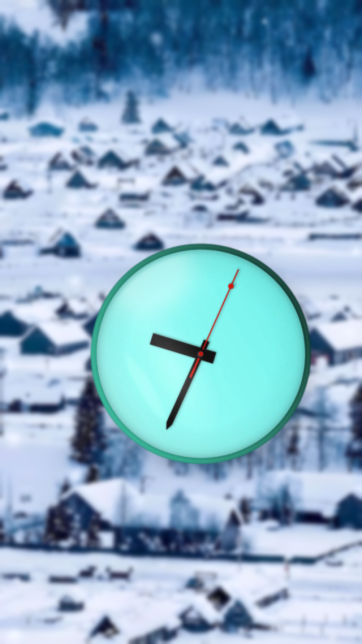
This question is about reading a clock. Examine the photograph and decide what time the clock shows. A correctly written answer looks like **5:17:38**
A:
**9:34:04**
